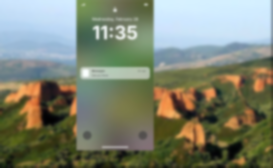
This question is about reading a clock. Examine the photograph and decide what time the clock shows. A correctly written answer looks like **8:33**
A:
**11:35**
